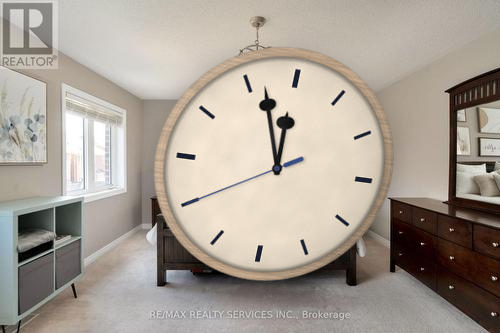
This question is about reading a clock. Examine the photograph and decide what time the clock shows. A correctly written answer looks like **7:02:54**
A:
**11:56:40**
